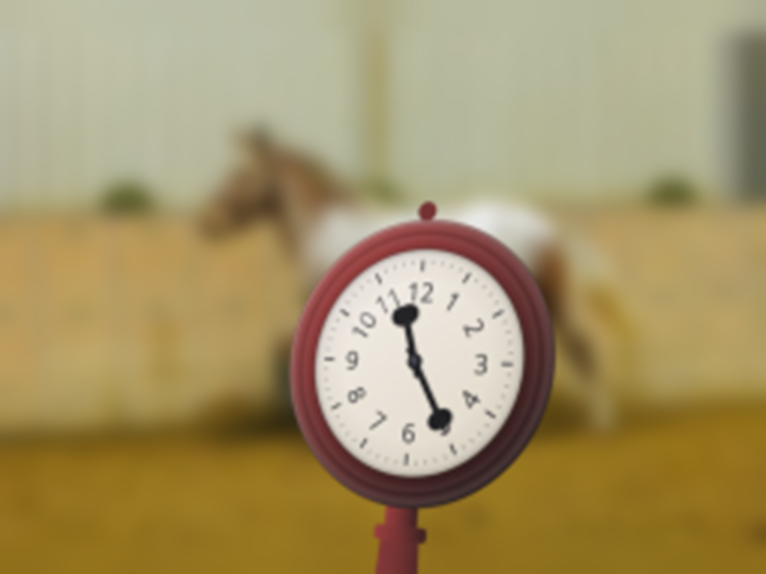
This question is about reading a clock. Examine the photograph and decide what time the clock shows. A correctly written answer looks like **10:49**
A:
**11:25**
